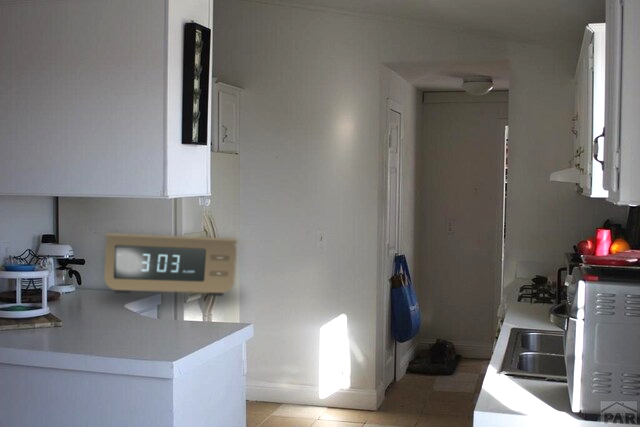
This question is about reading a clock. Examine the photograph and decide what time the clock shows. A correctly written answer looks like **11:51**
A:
**3:03**
